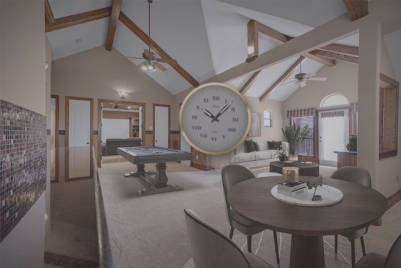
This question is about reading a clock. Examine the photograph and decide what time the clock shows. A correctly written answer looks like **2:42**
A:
**10:07**
